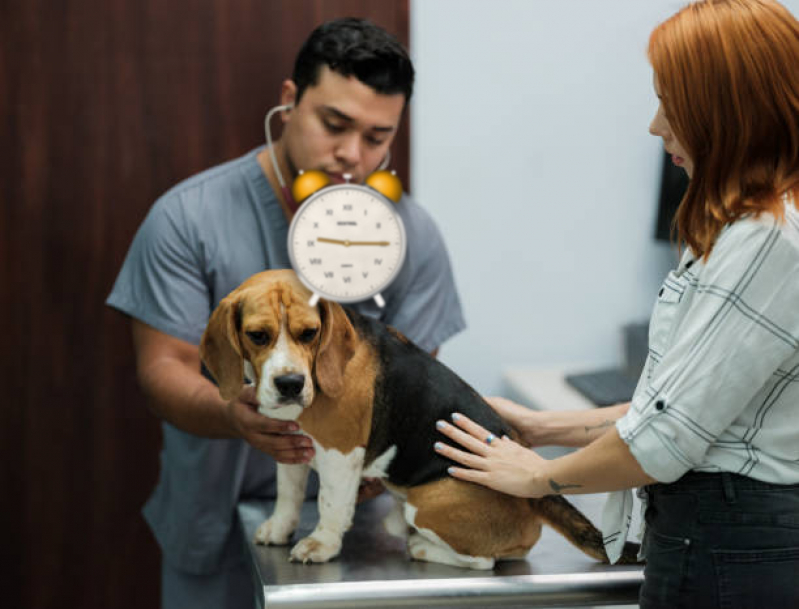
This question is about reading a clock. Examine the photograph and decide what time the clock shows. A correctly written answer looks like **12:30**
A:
**9:15**
